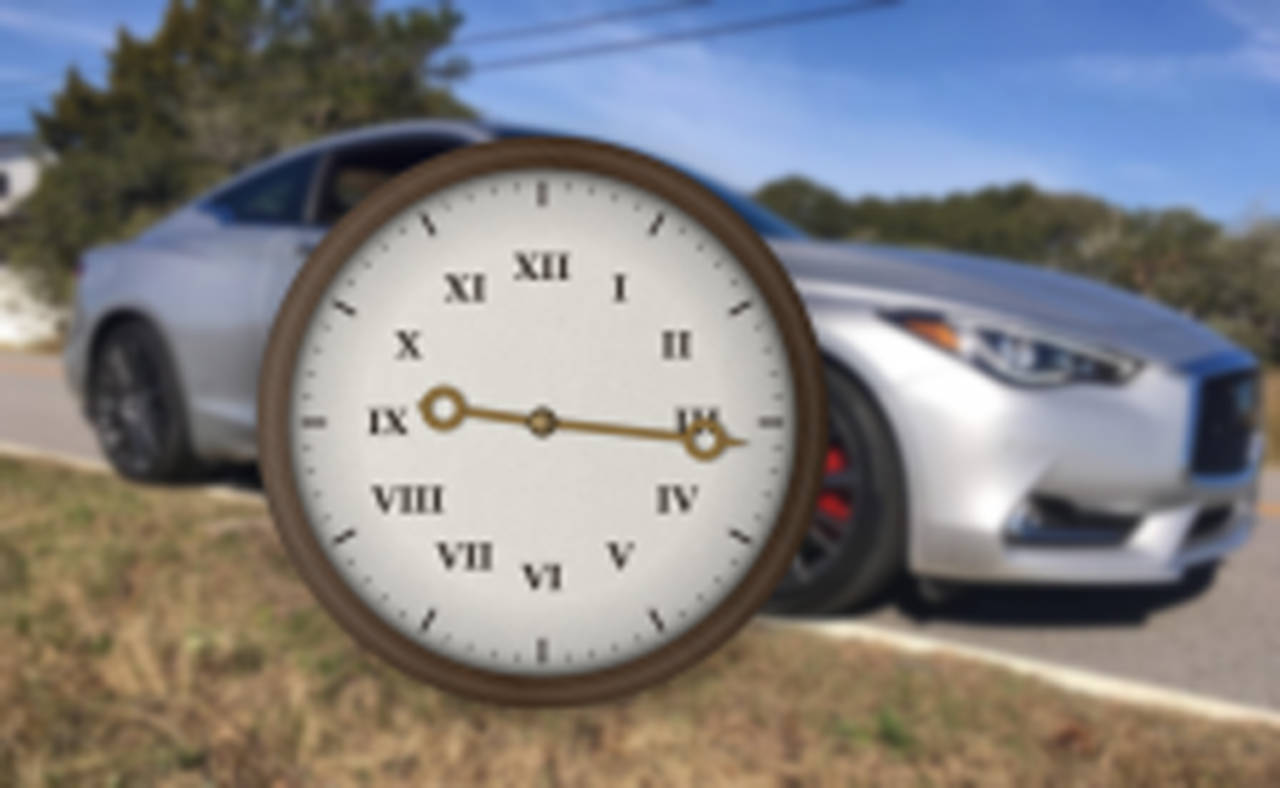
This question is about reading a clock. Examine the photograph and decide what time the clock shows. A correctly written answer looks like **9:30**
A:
**9:16**
